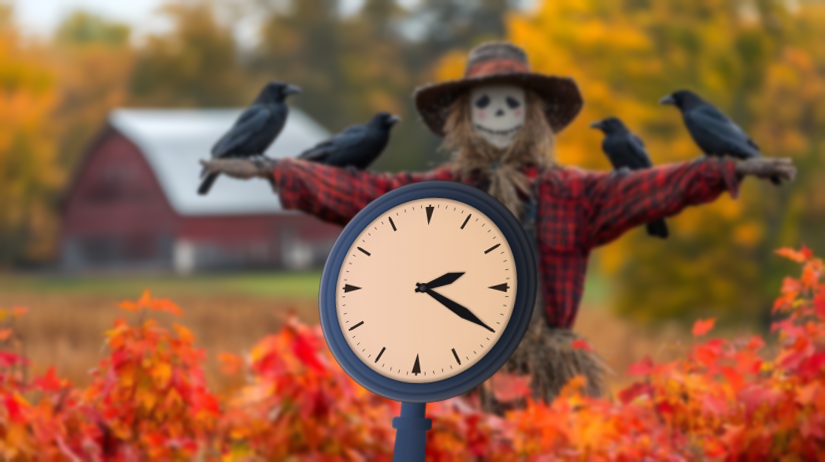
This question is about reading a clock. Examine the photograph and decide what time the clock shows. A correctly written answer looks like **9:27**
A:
**2:20**
